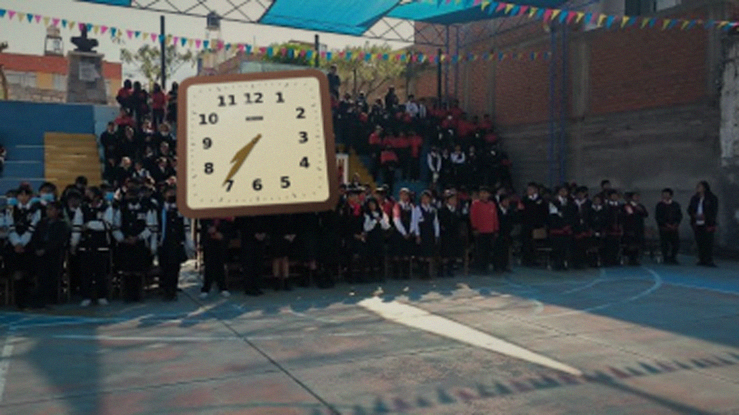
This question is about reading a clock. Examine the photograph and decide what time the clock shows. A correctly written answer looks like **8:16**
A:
**7:36**
